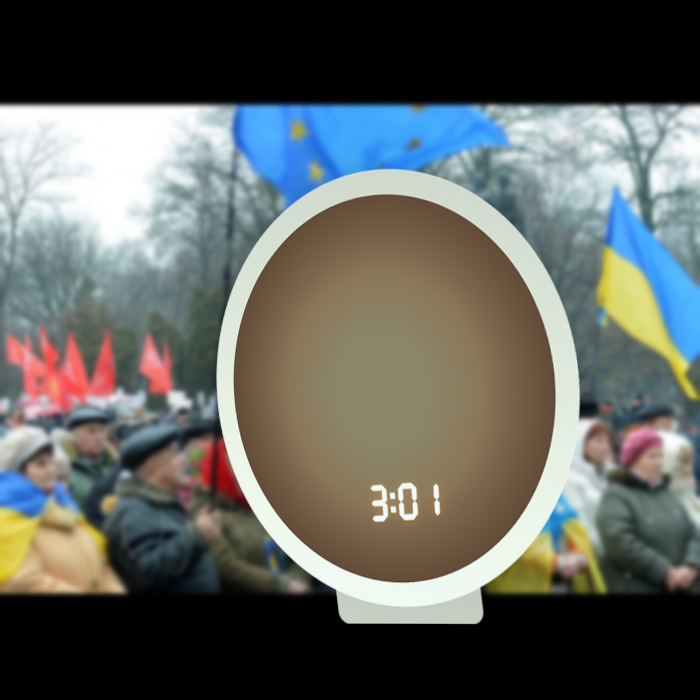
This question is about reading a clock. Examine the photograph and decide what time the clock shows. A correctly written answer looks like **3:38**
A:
**3:01**
